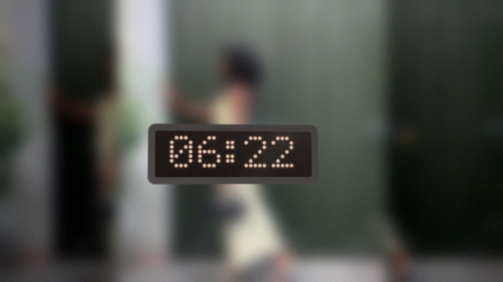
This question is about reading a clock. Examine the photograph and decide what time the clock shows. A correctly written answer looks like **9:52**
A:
**6:22**
